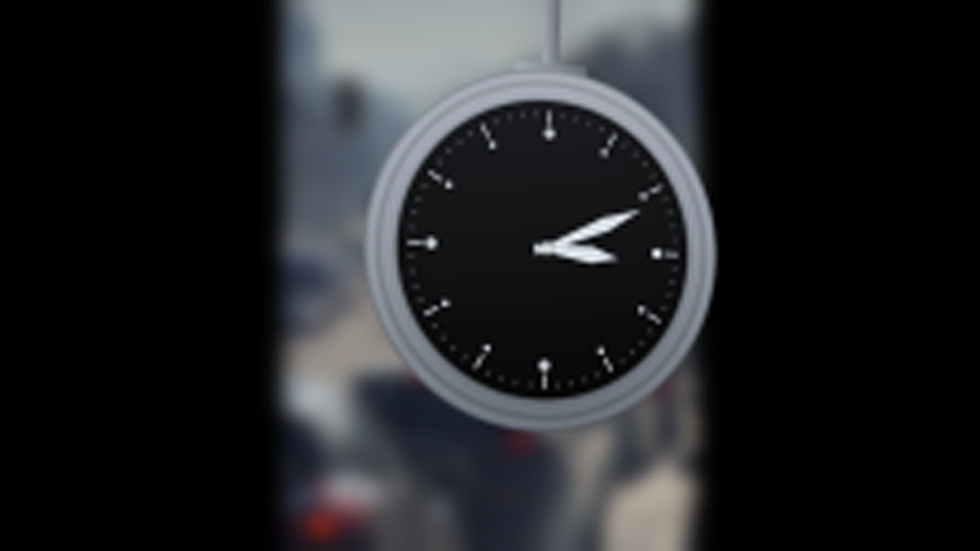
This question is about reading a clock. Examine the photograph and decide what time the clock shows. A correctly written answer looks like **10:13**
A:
**3:11**
